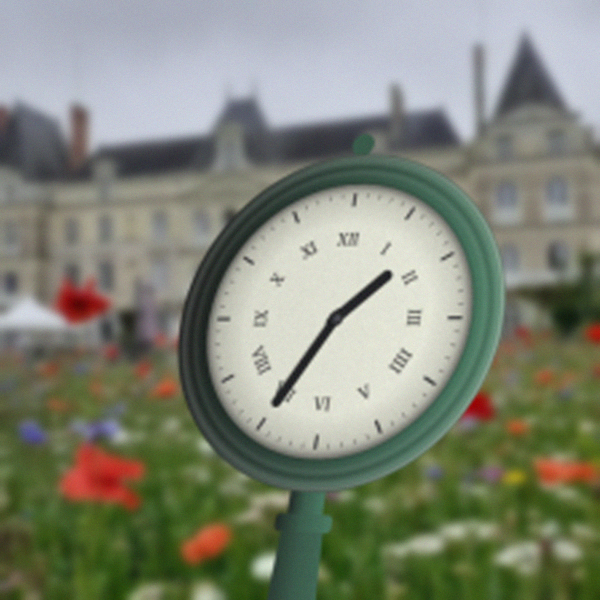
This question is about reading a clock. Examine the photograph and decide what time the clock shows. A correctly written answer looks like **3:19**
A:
**1:35**
